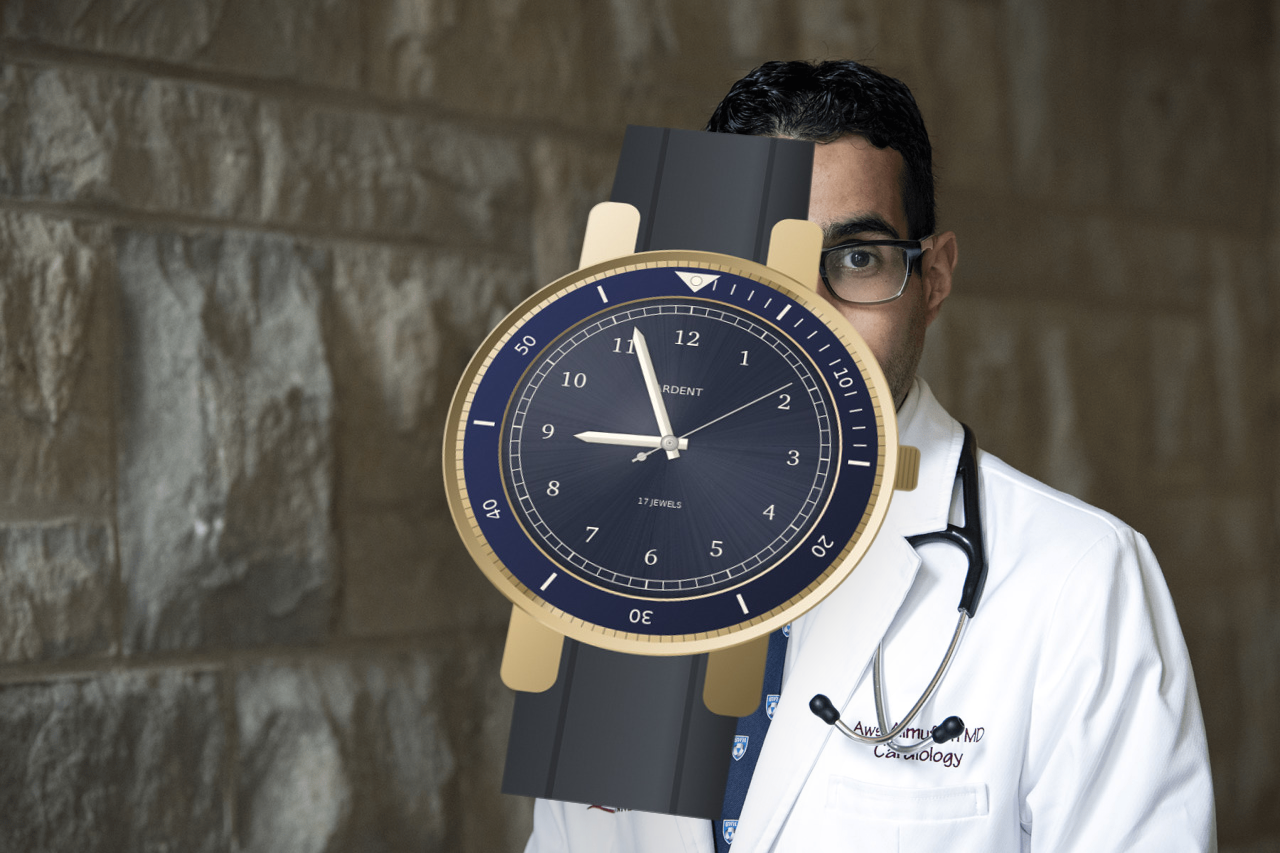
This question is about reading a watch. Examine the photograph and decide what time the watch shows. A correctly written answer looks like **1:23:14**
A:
**8:56:09**
